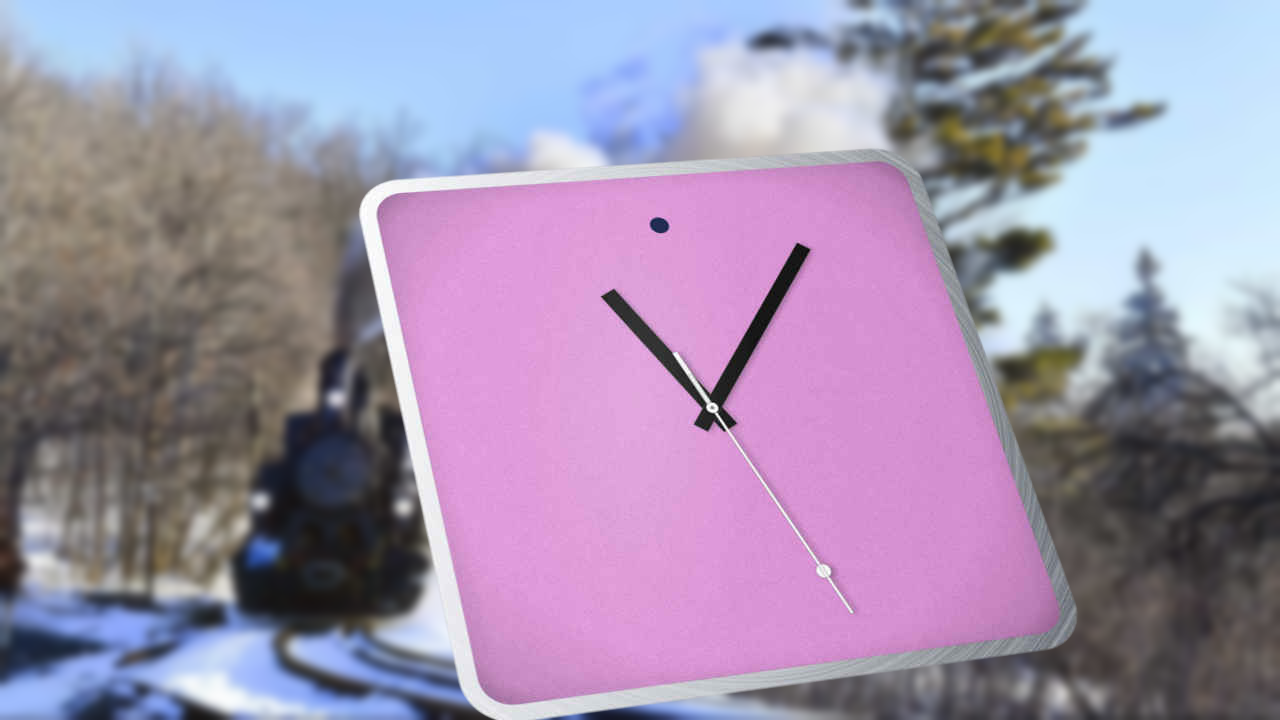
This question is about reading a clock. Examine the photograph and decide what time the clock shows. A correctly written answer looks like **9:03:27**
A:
**11:06:27**
